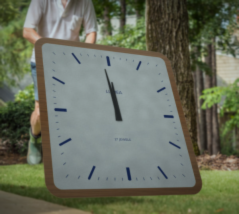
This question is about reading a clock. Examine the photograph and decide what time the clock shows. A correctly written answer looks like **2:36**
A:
**11:59**
